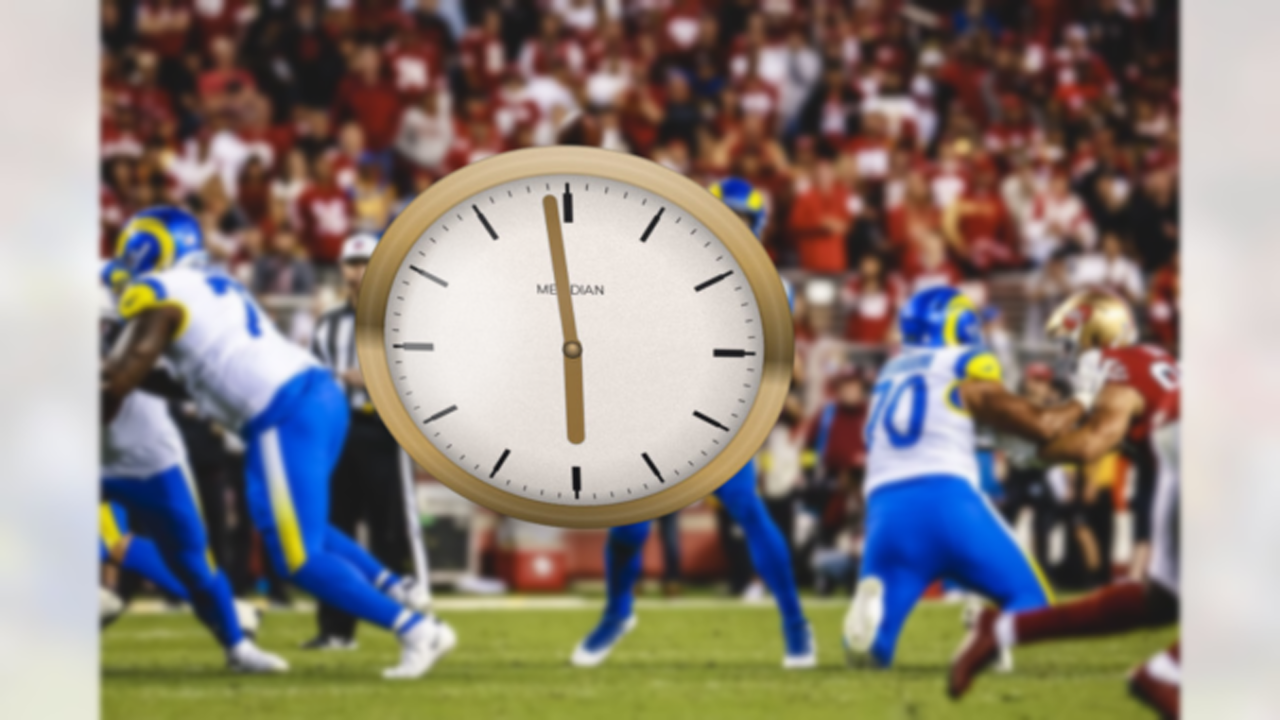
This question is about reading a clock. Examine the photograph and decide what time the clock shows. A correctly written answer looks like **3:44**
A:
**5:59**
